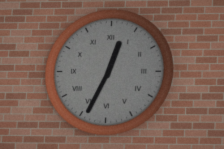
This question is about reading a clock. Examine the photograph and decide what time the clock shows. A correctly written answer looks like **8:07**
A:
**12:34**
